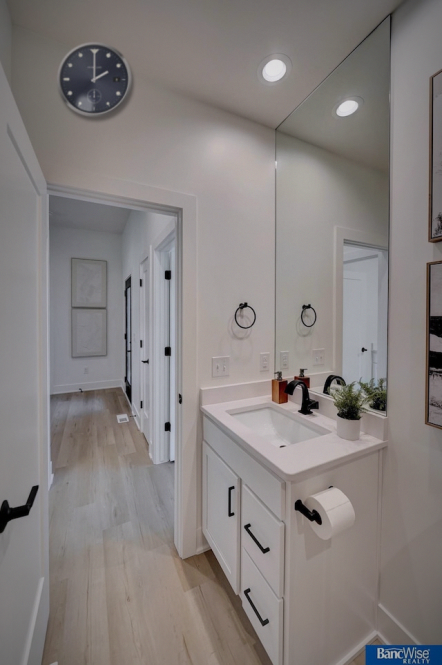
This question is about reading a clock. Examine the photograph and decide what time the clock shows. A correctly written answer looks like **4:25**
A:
**2:00**
